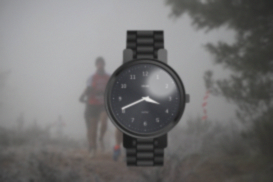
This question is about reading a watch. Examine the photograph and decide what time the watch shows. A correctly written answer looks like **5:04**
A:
**3:41**
